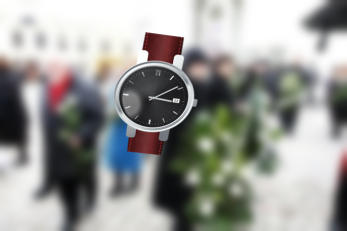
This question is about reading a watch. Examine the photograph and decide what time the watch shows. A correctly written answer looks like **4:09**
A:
**3:09**
